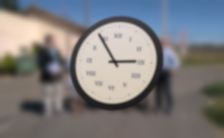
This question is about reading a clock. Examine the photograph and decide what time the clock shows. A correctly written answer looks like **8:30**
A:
**2:54**
